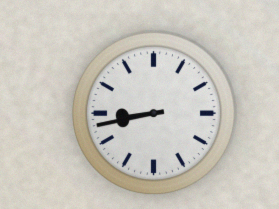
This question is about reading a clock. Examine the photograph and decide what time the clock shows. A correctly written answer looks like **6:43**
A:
**8:43**
